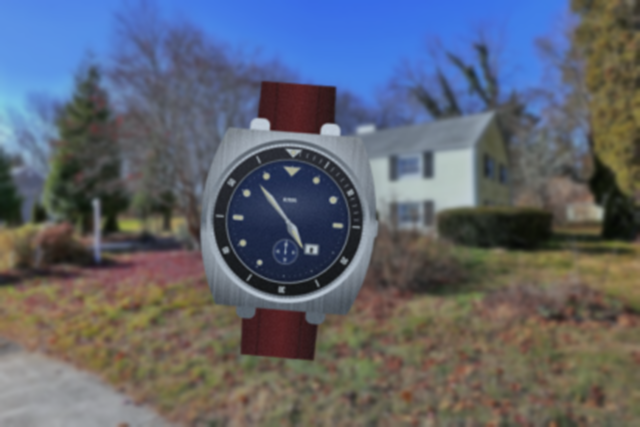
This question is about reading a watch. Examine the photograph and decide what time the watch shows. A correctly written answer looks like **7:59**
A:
**4:53**
